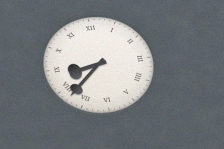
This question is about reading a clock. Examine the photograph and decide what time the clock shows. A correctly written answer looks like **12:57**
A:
**8:38**
